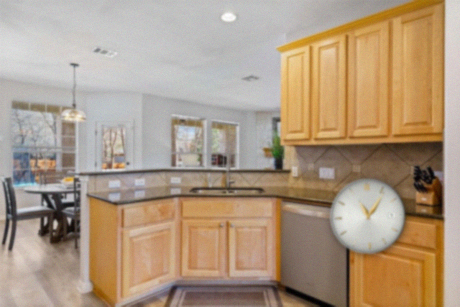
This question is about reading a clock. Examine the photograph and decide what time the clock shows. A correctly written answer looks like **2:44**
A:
**11:06**
